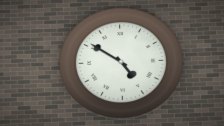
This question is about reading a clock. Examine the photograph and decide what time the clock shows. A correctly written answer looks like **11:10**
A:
**4:51**
